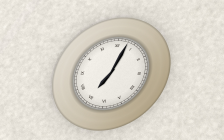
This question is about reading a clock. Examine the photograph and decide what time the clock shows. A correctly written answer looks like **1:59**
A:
**7:03**
